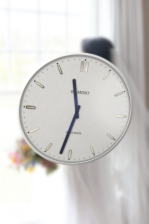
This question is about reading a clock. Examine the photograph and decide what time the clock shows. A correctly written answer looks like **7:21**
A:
**11:32**
